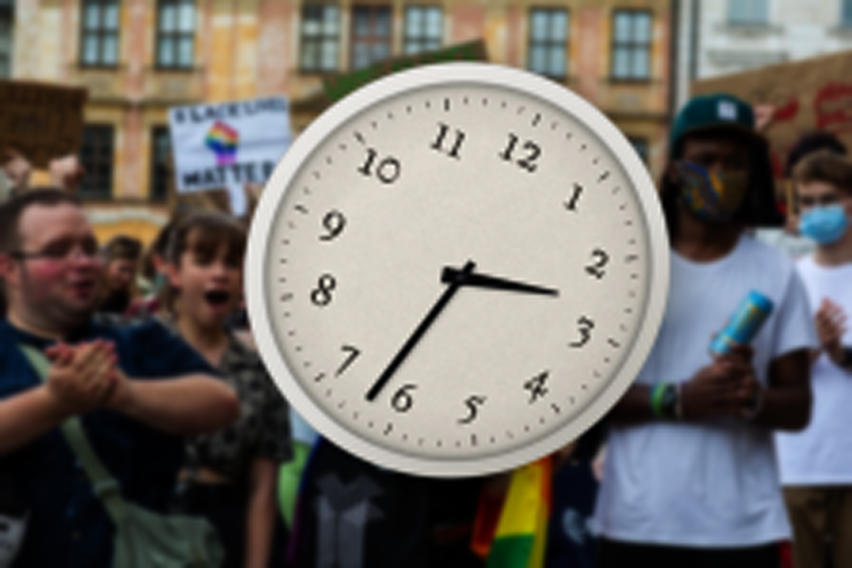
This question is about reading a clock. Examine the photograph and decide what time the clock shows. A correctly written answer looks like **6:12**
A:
**2:32**
